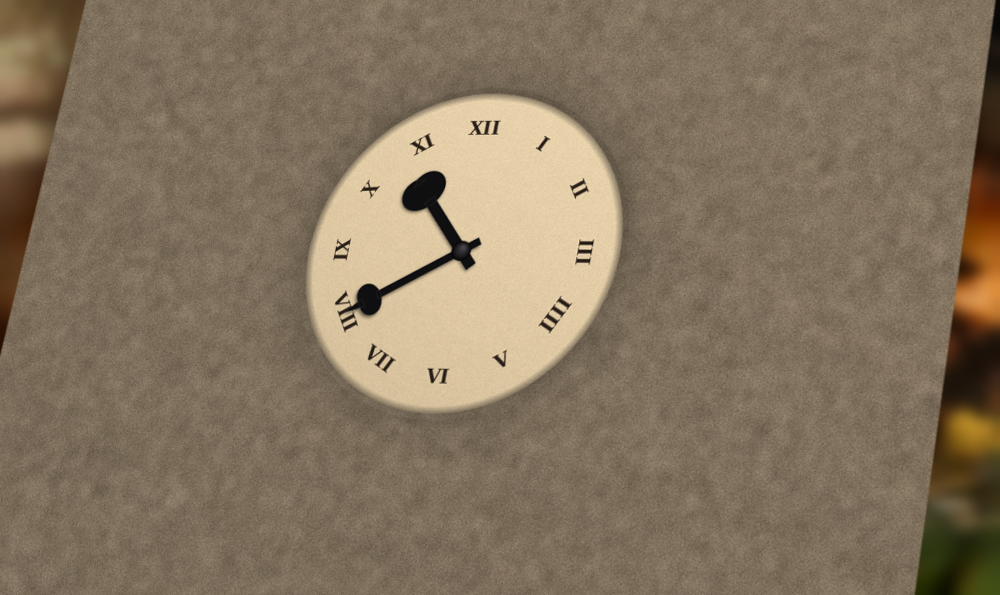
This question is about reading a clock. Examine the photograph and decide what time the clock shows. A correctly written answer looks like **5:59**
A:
**10:40**
